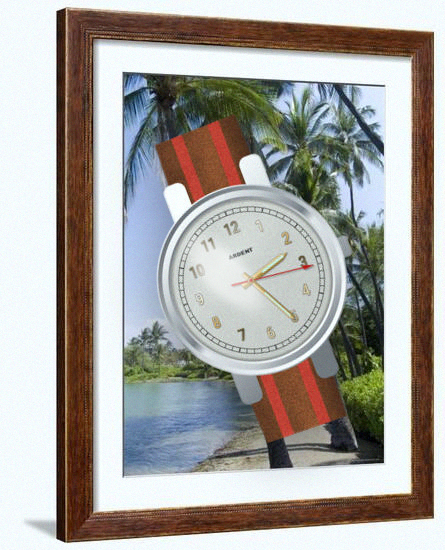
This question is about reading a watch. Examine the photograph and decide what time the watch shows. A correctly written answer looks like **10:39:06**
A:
**2:25:16**
